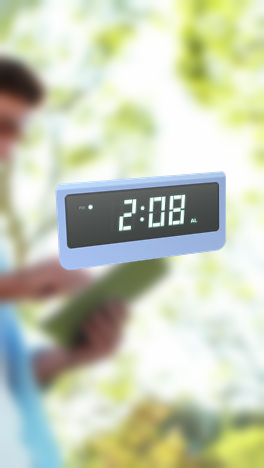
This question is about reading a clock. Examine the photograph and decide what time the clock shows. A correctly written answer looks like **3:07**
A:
**2:08**
